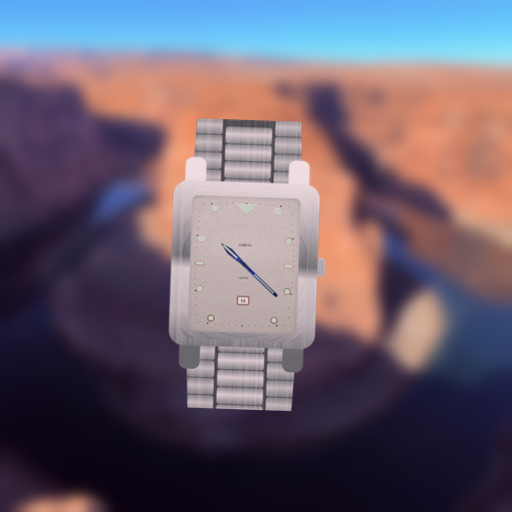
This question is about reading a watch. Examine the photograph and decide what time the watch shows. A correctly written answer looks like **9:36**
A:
**10:22**
